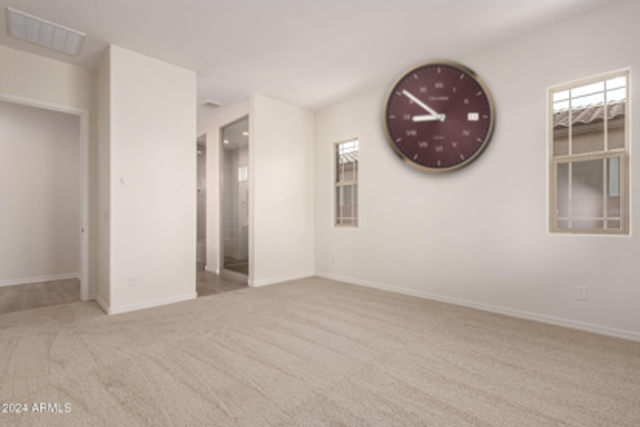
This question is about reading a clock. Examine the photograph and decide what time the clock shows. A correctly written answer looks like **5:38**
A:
**8:51**
